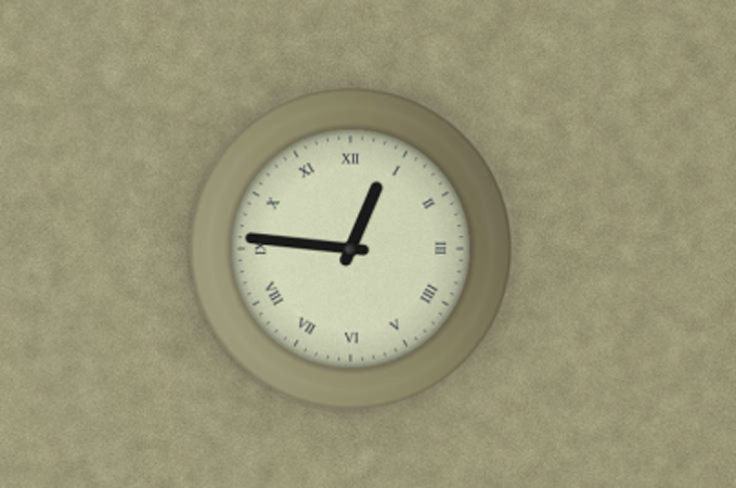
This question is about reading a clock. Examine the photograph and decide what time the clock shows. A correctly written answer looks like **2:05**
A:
**12:46**
